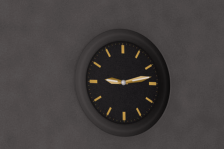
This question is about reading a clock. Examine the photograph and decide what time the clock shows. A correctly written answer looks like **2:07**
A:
**9:13**
